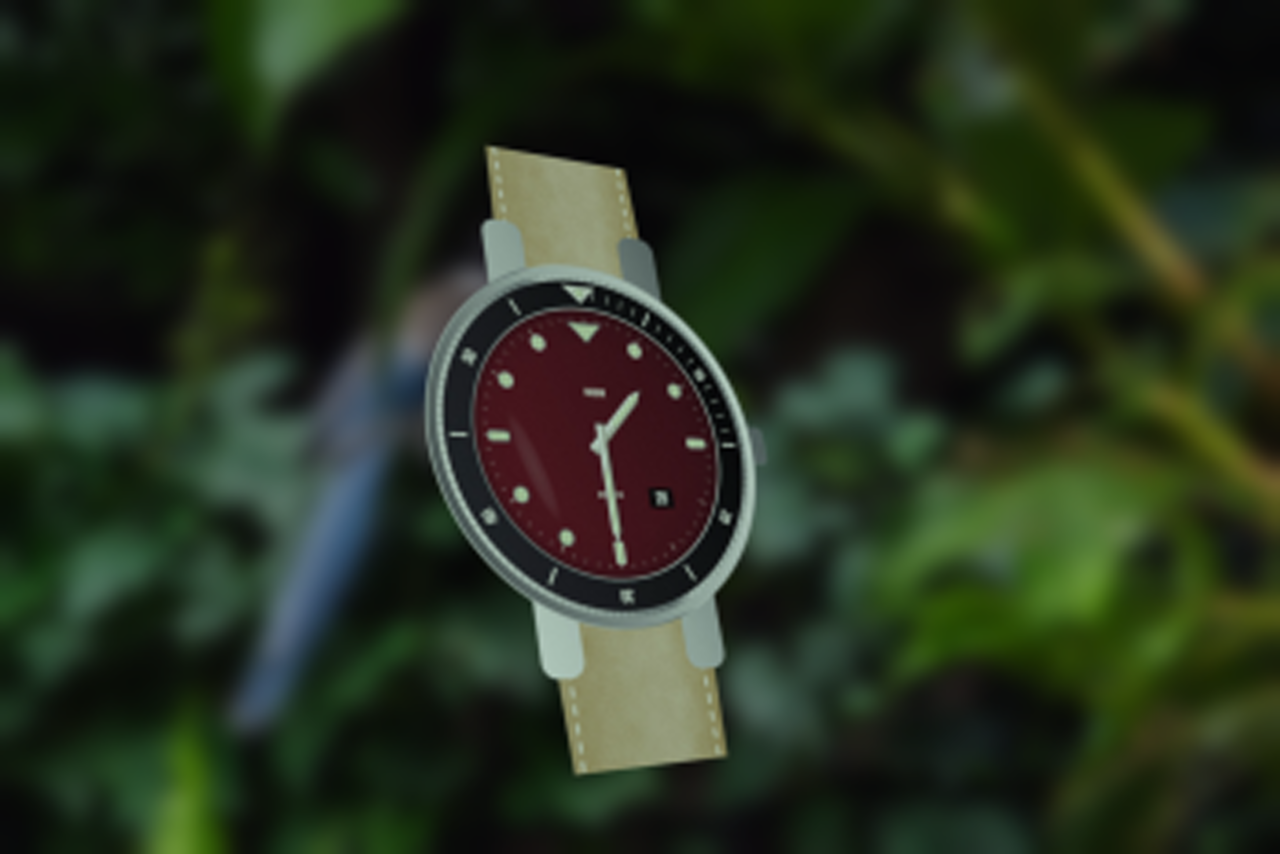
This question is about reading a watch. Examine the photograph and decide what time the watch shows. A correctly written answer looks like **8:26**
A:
**1:30**
